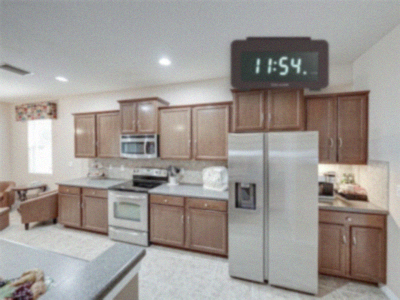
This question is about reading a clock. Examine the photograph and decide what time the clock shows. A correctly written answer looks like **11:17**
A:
**11:54**
